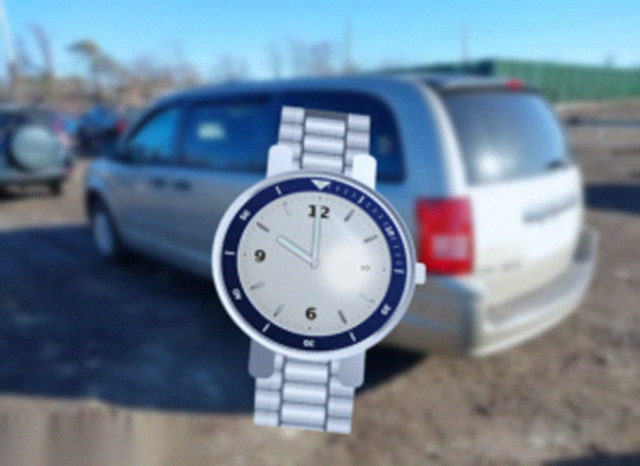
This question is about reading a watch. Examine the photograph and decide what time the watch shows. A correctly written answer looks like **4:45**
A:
**10:00**
